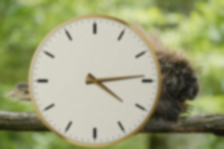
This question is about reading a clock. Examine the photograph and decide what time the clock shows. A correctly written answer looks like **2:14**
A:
**4:14**
